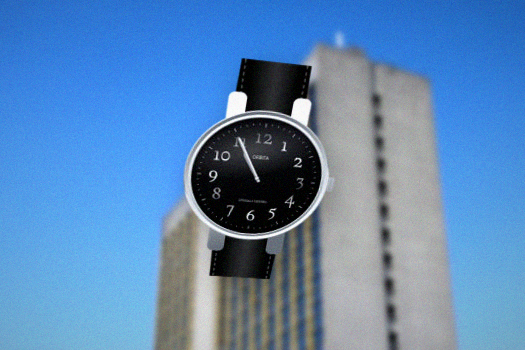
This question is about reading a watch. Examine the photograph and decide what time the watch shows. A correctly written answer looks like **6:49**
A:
**10:55**
